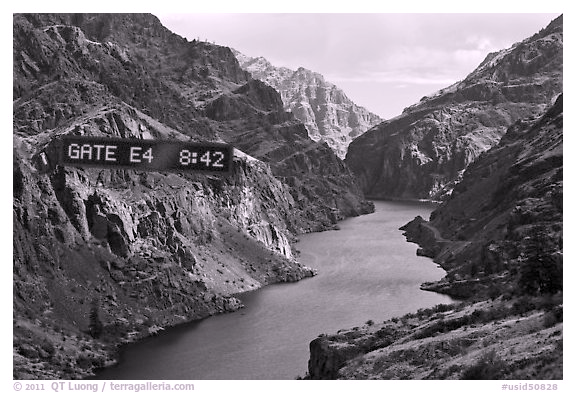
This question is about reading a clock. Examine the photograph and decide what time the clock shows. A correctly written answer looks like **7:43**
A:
**8:42**
